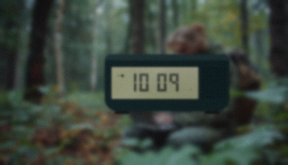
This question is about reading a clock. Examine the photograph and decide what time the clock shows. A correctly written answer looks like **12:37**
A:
**10:09**
